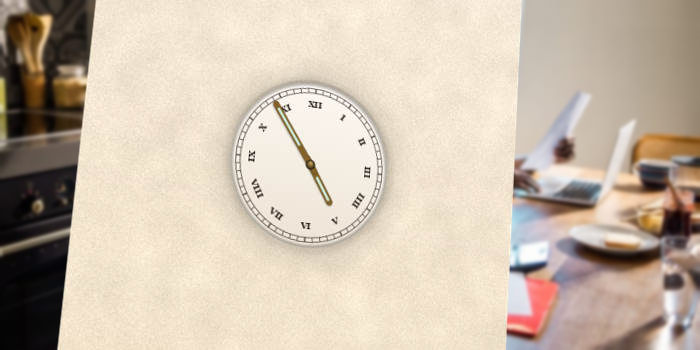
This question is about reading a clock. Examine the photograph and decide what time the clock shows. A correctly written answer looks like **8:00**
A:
**4:54**
